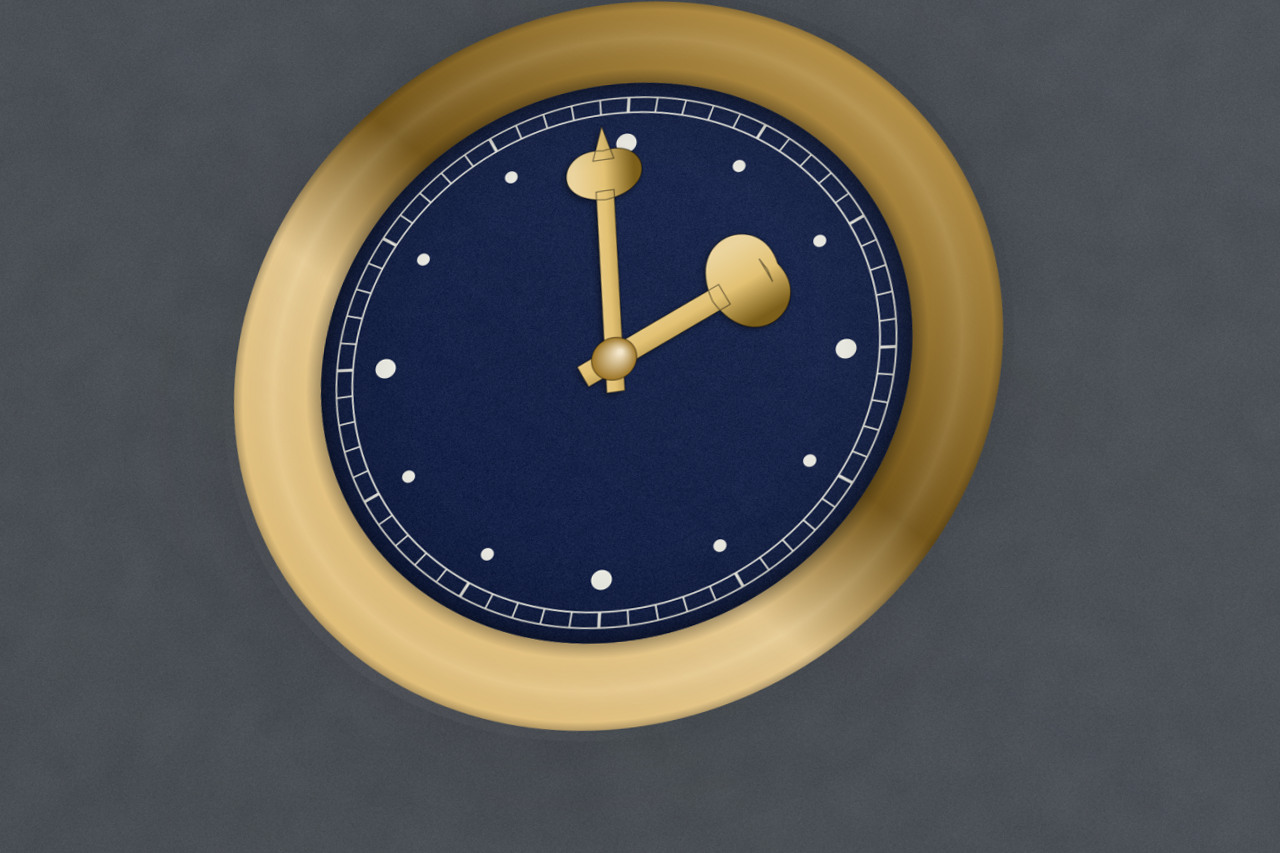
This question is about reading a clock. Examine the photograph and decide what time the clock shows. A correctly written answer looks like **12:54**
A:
**1:59**
